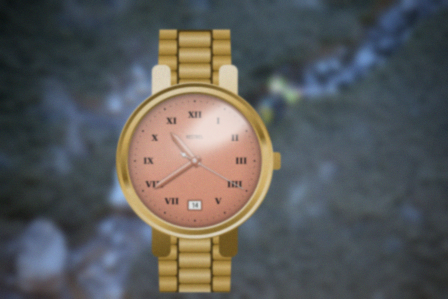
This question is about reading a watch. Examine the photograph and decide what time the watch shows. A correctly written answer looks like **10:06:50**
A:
**10:39:20**
